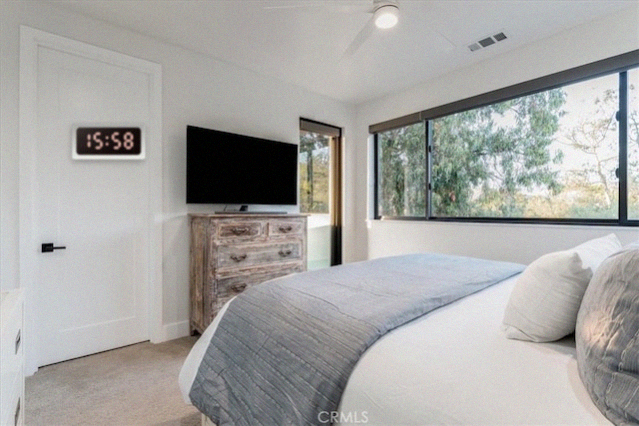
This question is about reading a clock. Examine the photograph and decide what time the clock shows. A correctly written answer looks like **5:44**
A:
**15:58**
